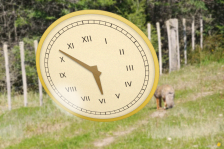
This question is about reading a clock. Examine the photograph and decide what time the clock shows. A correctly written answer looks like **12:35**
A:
**5:52**
